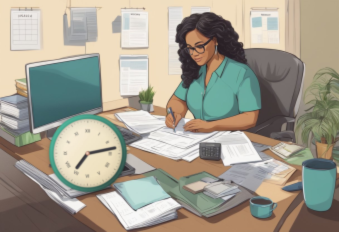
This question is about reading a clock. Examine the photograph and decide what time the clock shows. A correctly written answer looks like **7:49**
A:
**7:13**
